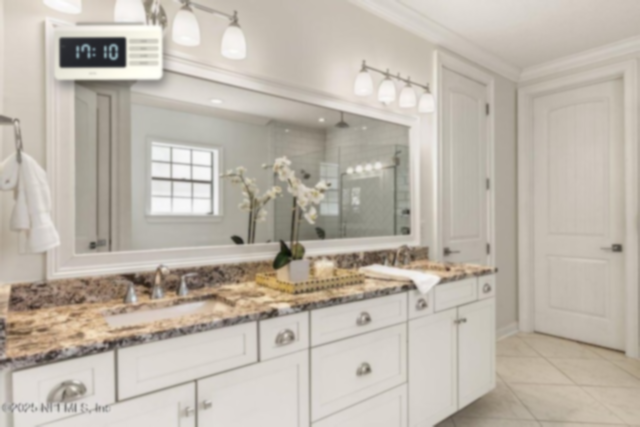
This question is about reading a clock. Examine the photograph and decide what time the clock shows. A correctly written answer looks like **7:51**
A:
**17:10**
